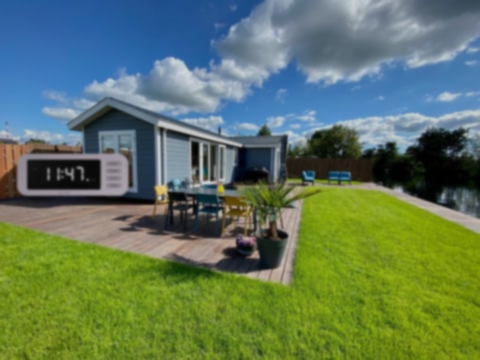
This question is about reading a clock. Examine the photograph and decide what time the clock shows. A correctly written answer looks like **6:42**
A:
**11:47**
